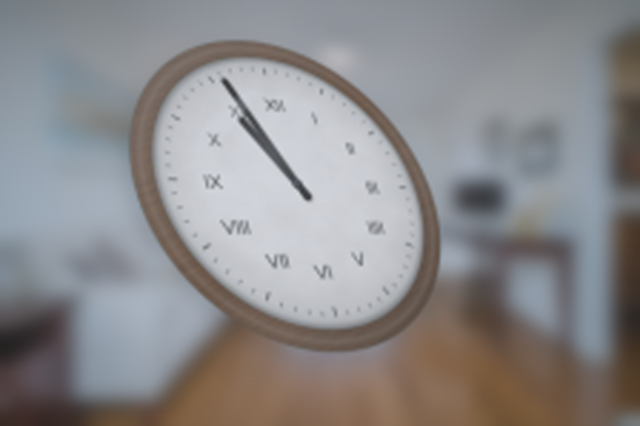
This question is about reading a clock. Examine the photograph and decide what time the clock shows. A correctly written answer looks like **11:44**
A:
**10:56**
